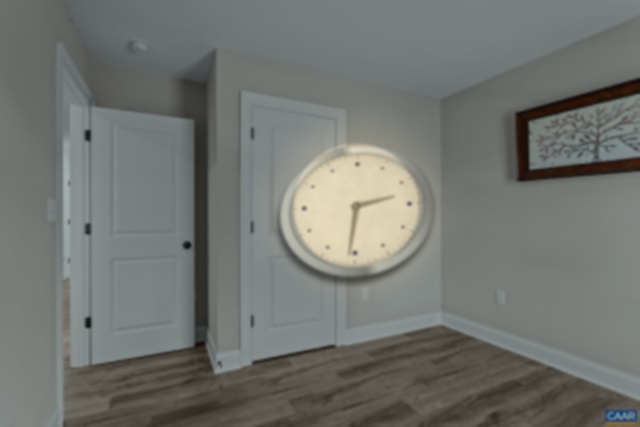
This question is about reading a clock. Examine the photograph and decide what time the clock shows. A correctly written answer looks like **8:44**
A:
**2:31**
